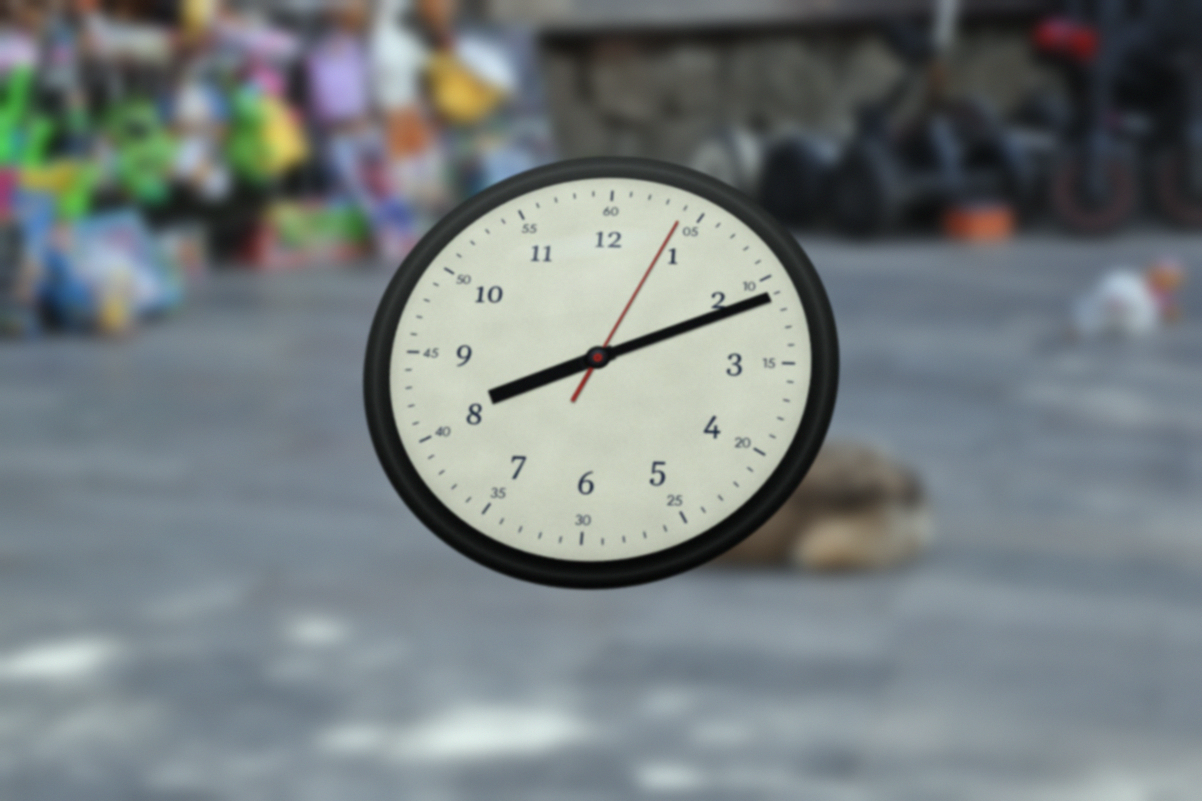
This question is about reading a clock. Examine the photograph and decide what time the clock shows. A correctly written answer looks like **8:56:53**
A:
**8:11:04**
